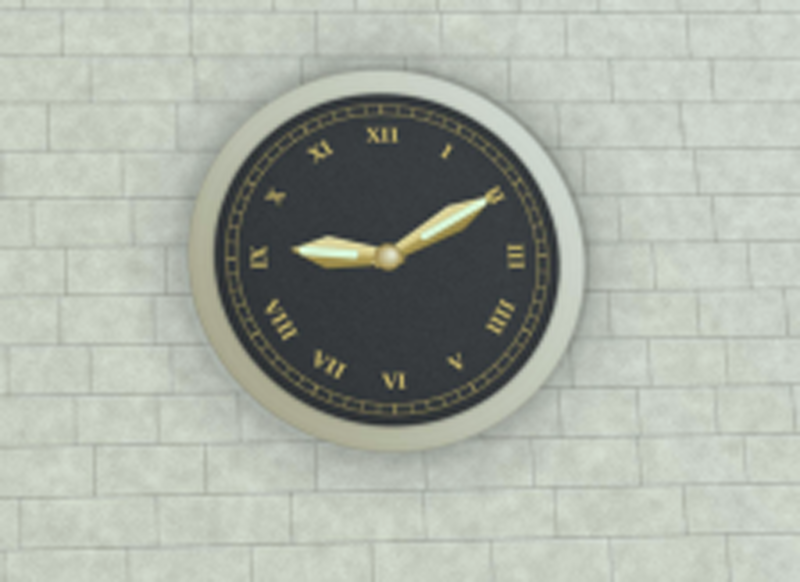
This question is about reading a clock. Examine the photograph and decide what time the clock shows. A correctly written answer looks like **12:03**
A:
**9:10**
